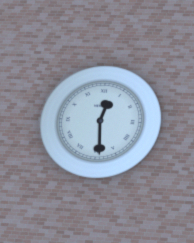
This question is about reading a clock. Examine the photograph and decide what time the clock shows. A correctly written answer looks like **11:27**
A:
**12:29**
